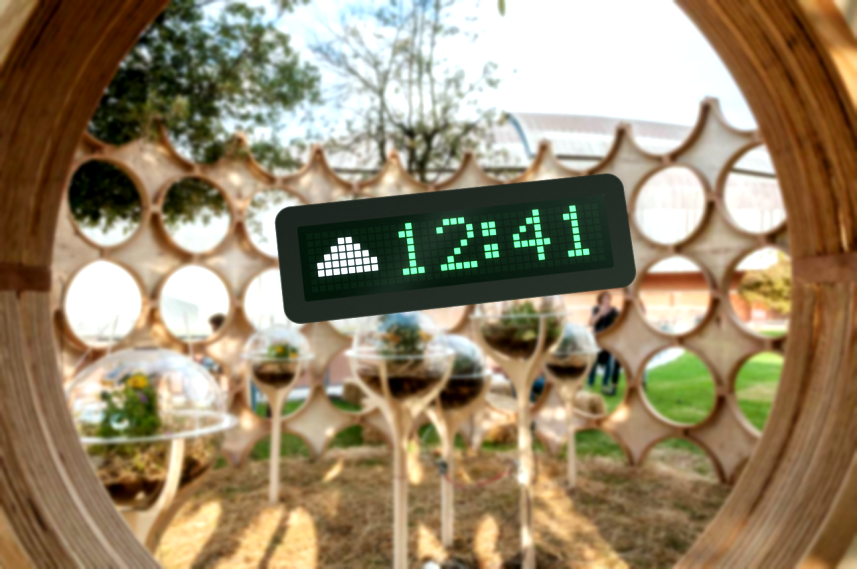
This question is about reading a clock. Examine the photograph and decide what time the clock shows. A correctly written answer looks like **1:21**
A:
**12:41**
